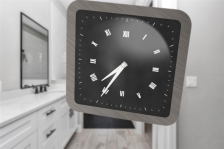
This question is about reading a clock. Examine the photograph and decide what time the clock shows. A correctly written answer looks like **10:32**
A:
**7:35**
